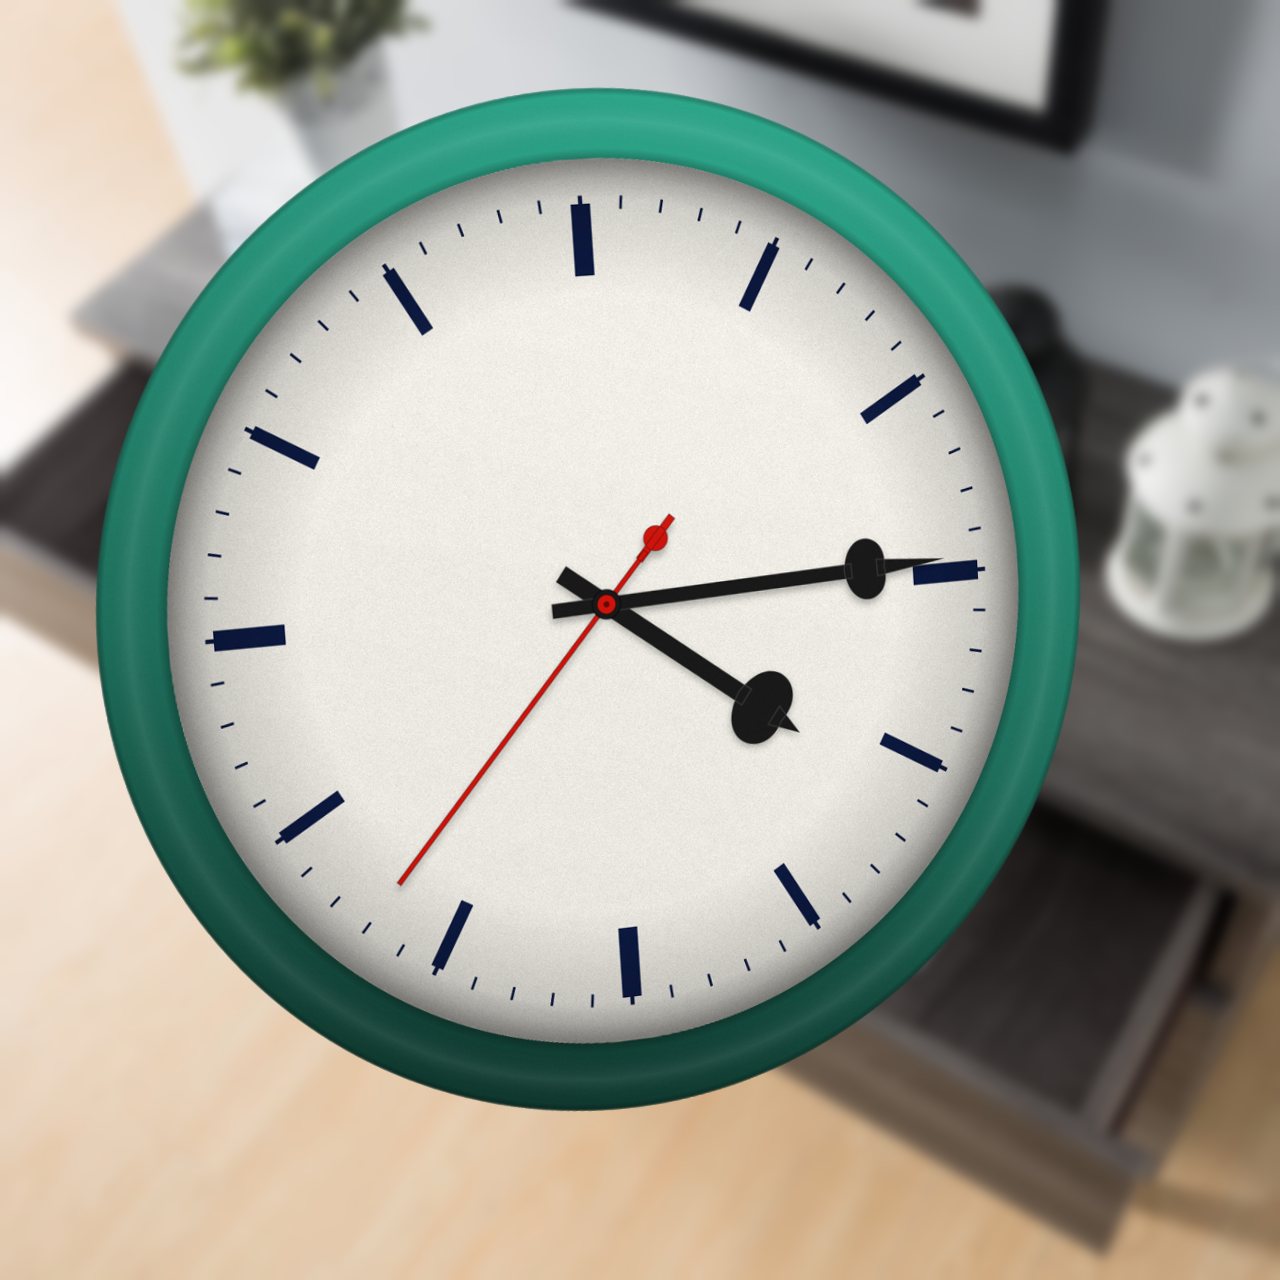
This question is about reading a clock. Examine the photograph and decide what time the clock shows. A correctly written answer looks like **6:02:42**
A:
**4:14:37**
